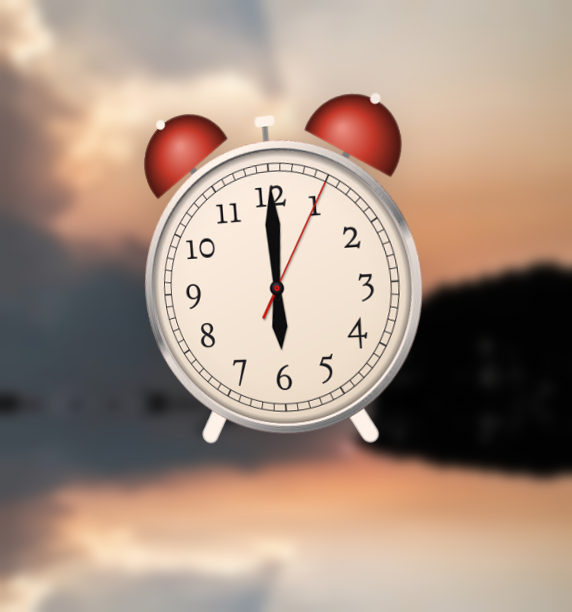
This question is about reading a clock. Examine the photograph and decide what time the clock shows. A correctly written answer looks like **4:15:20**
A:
**6:00:05**
